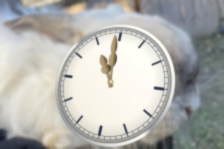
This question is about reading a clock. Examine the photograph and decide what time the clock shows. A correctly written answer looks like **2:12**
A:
**10:59**
